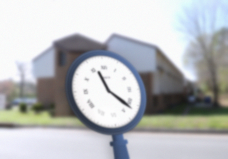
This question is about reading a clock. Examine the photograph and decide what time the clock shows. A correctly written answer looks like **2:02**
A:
**11:22**
